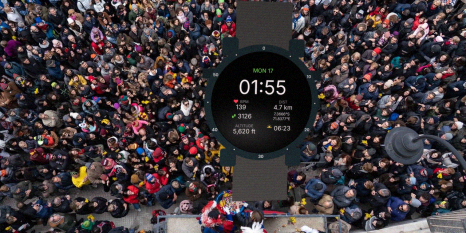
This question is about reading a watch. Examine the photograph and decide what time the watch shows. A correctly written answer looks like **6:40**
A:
**1:55**
